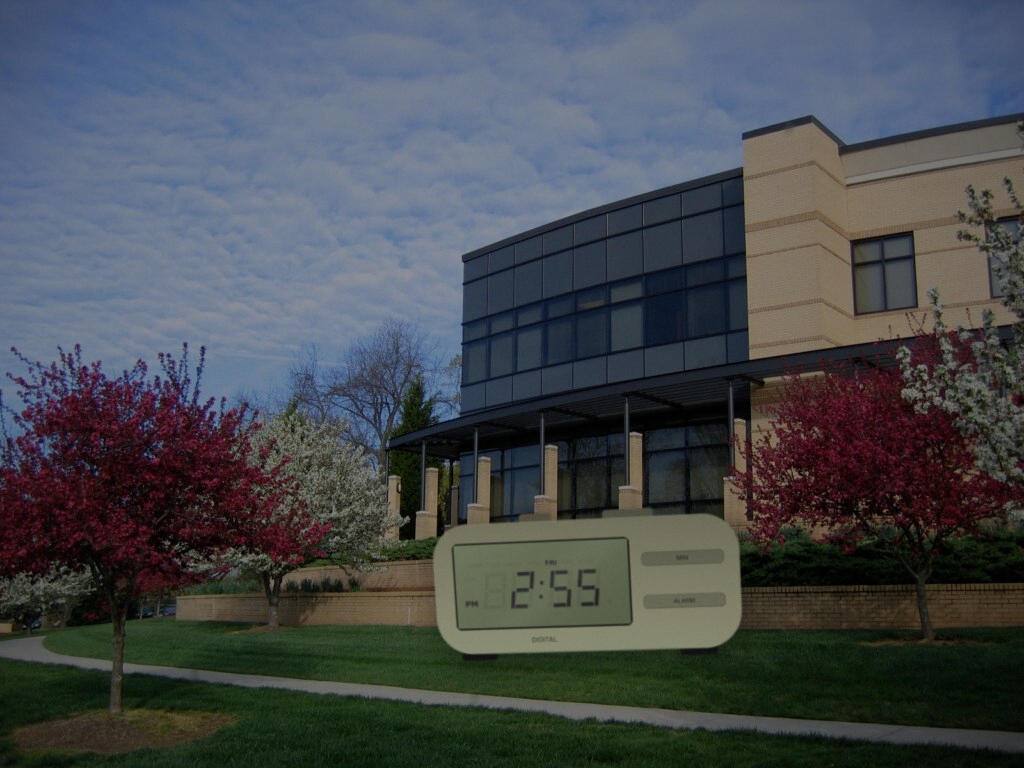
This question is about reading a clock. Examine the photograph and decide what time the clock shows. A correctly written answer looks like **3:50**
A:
**2:55**
